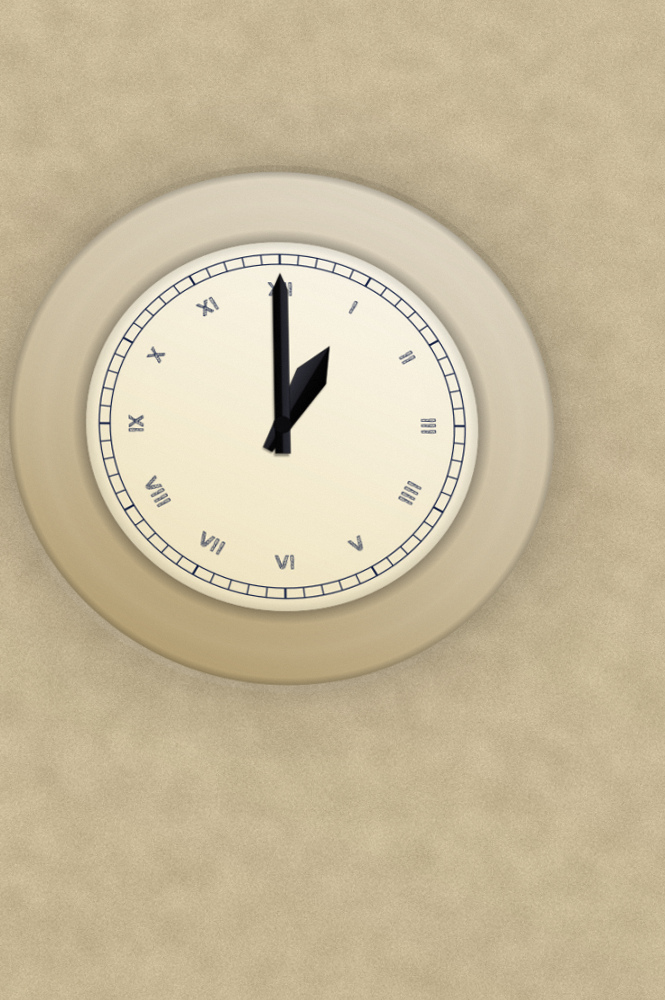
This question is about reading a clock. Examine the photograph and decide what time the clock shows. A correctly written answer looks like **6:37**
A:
**1:00**
